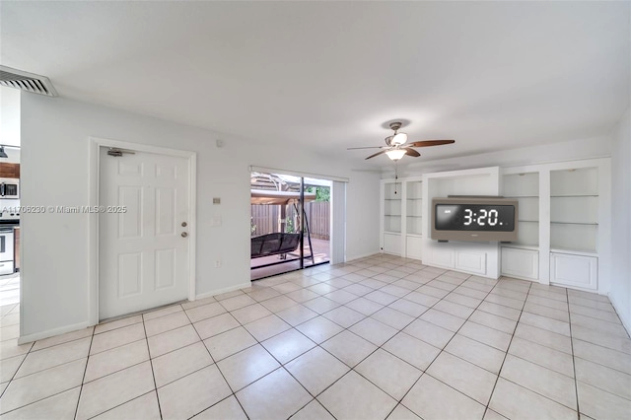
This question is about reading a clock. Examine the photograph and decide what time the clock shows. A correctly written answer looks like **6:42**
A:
**3:20**
